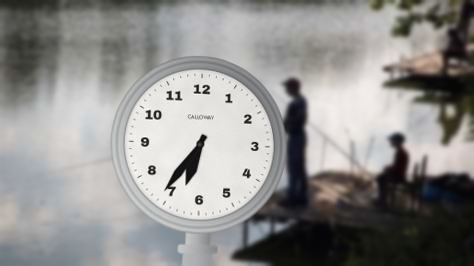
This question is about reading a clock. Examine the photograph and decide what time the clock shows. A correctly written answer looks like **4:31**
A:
**6:36**
